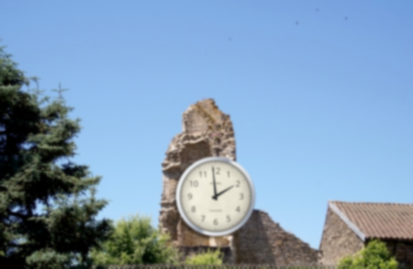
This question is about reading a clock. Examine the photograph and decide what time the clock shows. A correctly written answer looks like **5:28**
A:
**1:59**
